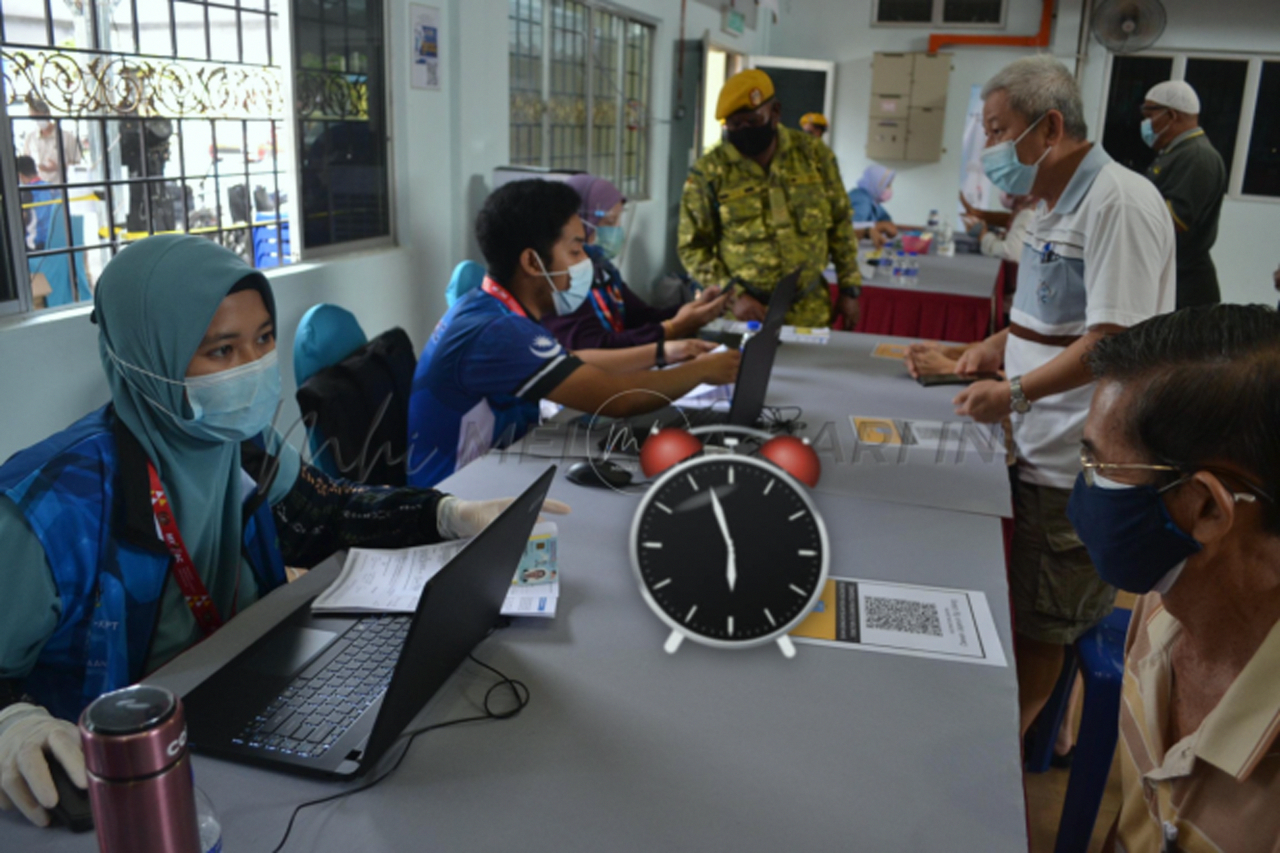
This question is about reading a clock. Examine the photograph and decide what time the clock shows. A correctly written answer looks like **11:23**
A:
**5:57**
